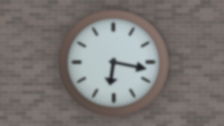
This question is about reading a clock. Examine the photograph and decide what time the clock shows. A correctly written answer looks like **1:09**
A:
**6:17**
